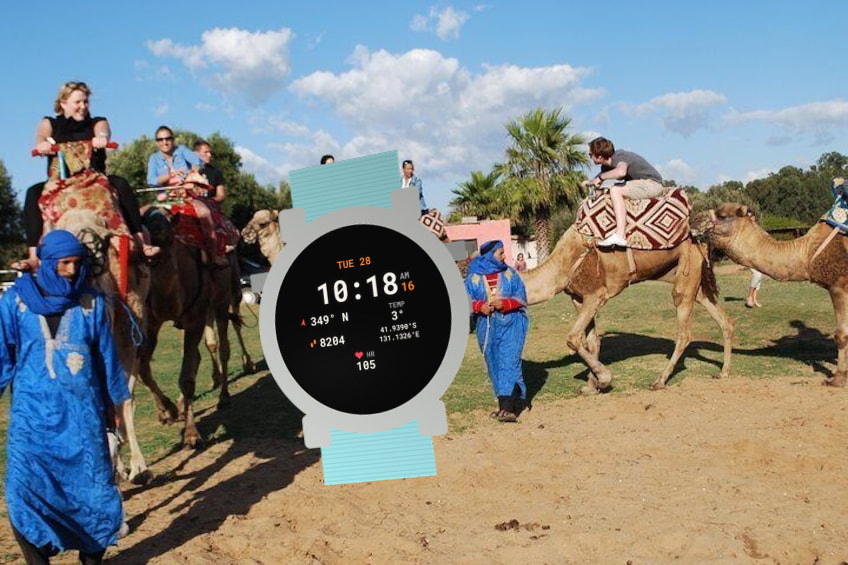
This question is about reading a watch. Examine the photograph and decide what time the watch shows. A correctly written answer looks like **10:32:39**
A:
**10:18:16**
